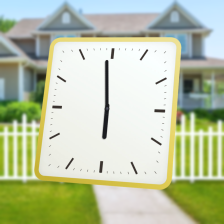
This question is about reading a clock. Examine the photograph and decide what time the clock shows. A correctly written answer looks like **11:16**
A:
**5:59**
